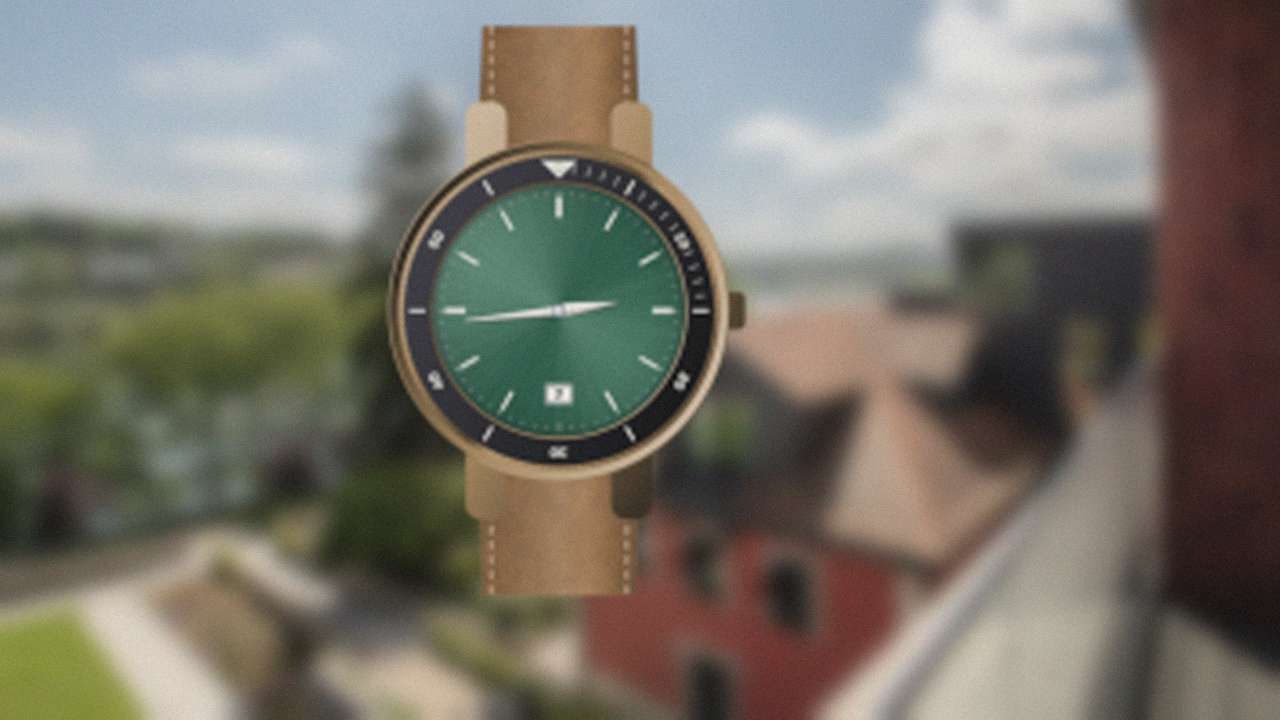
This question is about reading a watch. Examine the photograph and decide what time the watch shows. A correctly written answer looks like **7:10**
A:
**2:44**
